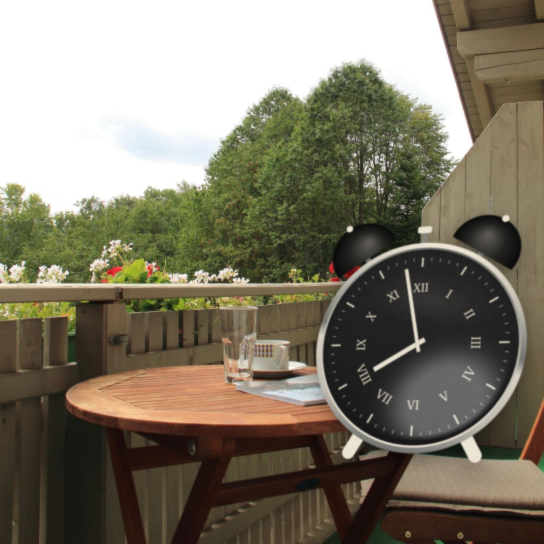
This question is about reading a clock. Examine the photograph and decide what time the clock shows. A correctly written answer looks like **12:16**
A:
**7:58**
